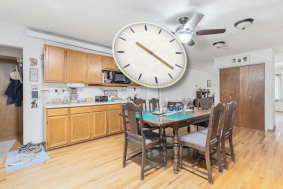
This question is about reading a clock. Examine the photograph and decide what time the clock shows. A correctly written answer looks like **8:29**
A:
**10:22**
